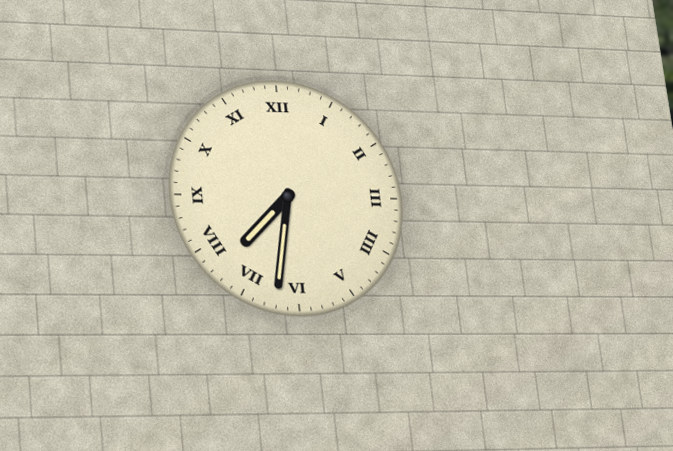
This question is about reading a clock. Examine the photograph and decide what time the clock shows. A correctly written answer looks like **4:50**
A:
**7:32**
